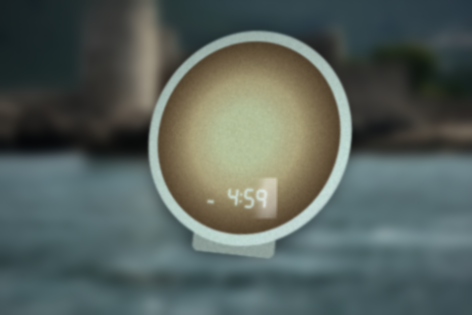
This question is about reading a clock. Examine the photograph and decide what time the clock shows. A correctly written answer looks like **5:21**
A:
**4:59**
